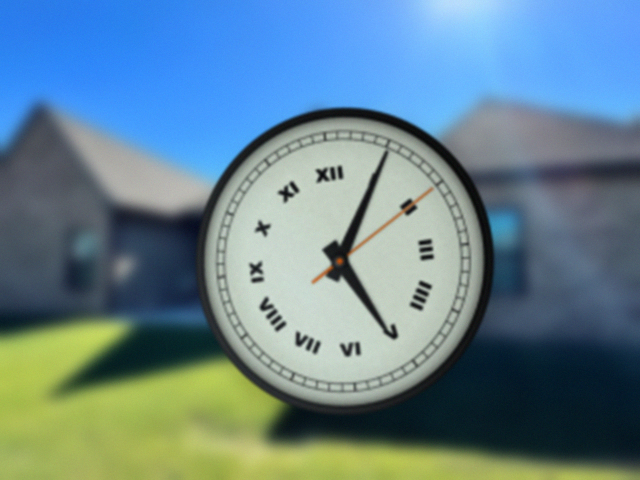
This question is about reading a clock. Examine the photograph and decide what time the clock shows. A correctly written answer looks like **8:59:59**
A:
**5:05:10**
